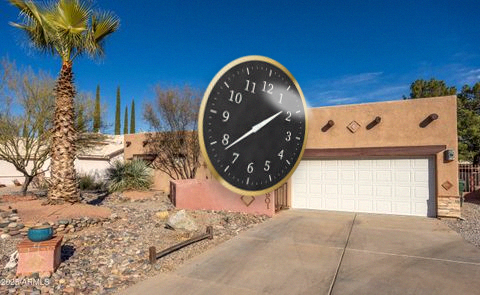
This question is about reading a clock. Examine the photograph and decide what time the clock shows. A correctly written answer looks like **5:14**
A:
**1:38**
